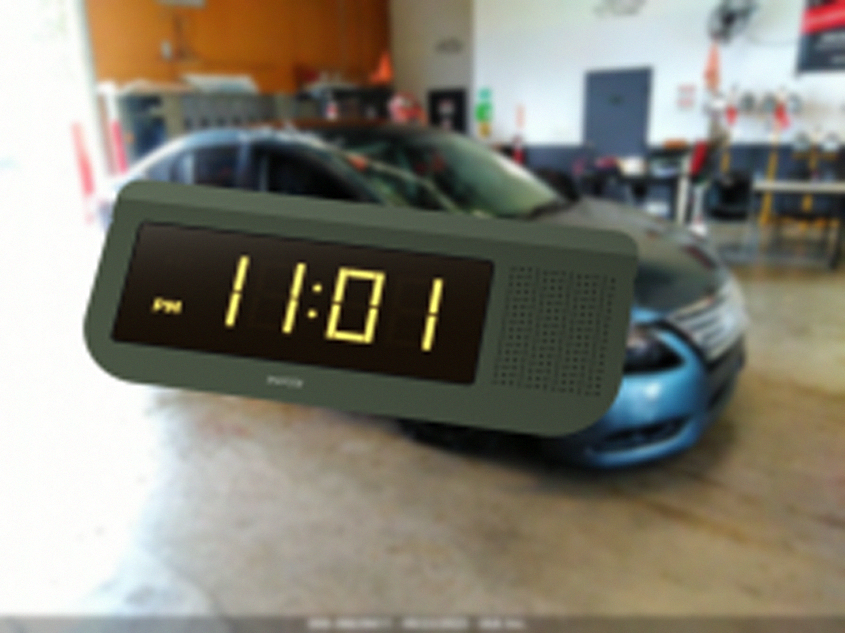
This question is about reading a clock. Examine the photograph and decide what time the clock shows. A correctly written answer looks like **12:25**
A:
**11:01**
